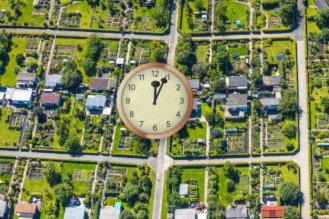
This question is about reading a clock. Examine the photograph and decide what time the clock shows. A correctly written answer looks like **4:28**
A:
**12:04**
